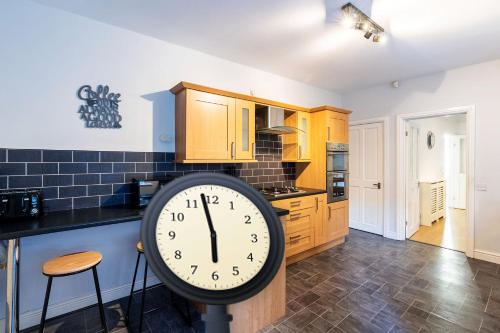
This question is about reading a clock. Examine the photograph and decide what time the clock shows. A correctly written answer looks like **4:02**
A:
**5:58**
